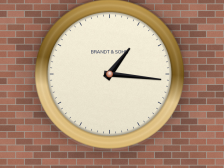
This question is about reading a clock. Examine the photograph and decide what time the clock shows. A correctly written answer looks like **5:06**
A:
**1:16**
